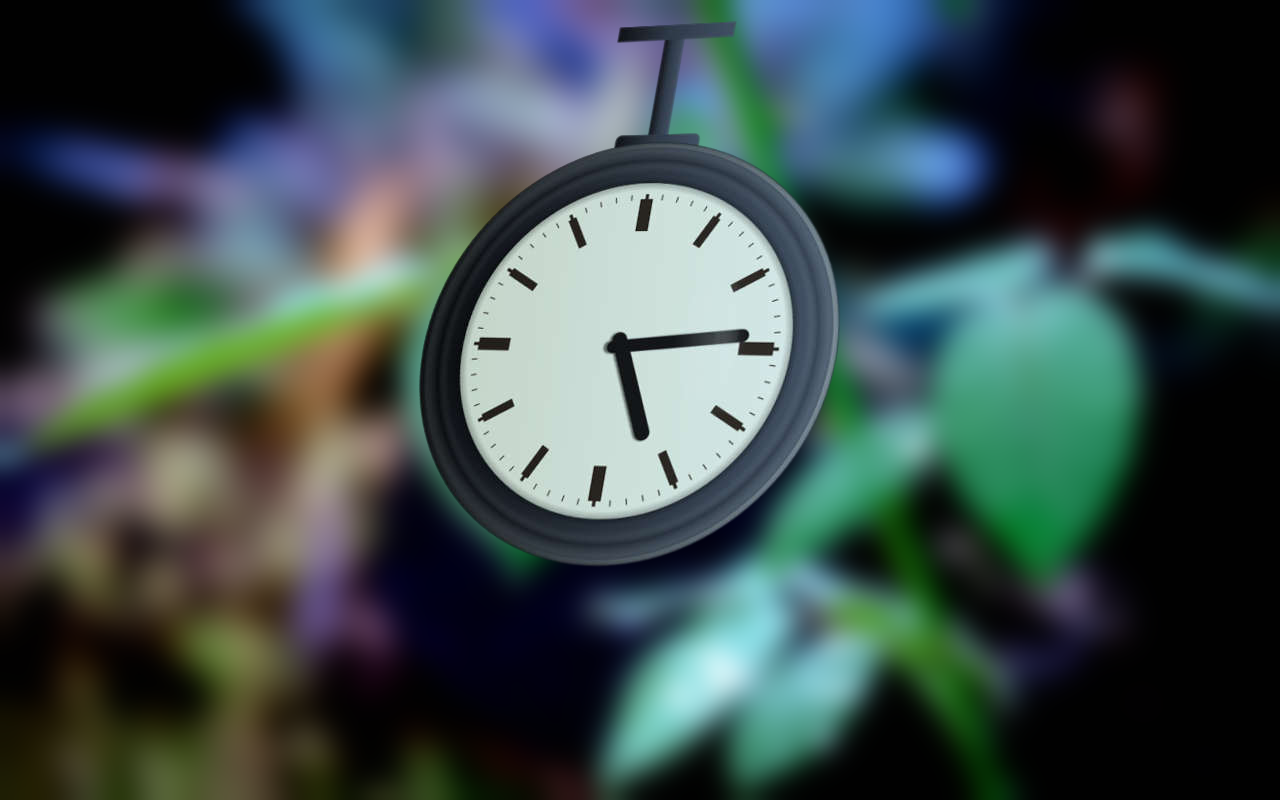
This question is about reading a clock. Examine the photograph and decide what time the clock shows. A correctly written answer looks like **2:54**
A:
**5:14**
